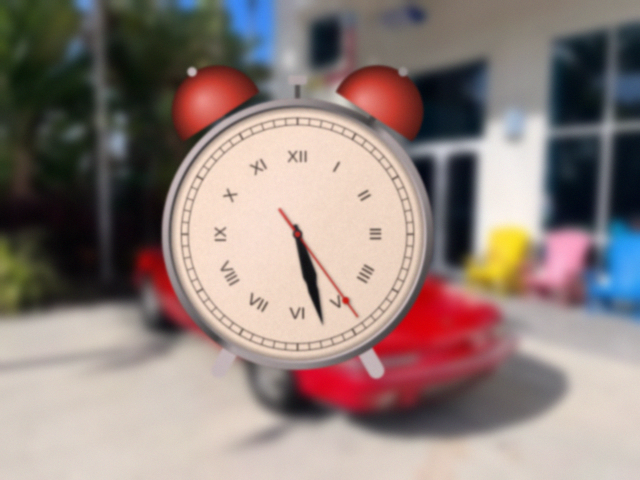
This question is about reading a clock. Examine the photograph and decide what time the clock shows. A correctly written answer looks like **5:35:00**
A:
**5:27:24**
